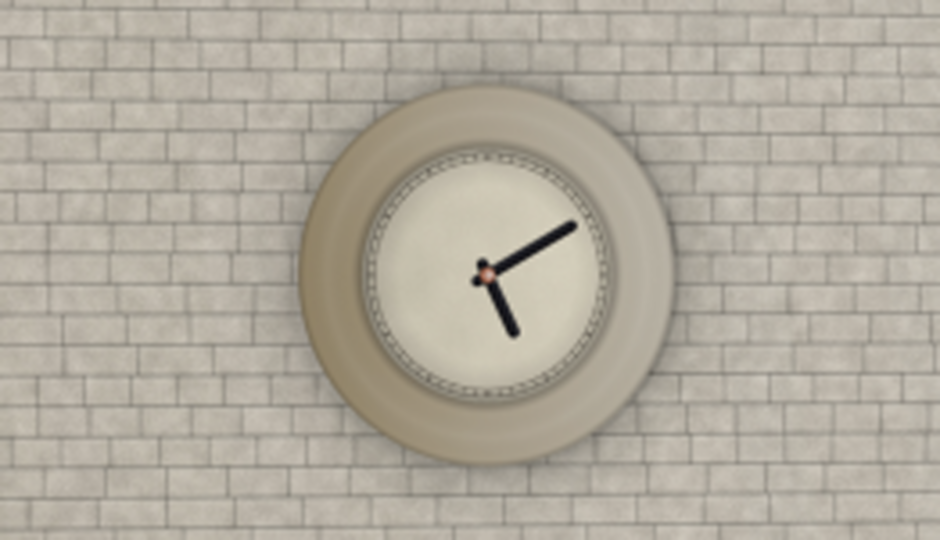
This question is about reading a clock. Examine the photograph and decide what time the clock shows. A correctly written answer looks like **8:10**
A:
**5:10**
